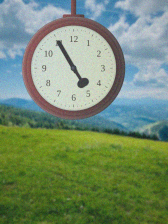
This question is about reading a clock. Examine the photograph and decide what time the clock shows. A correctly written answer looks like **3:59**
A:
**4:55**
